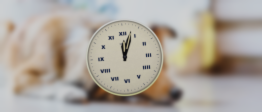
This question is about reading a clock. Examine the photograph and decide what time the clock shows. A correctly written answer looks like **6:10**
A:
**12:03**
